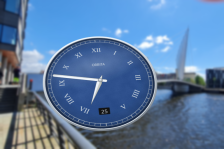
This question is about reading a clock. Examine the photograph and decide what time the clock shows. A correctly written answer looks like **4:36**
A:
**6:47**
